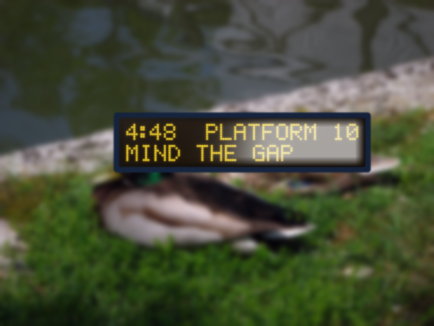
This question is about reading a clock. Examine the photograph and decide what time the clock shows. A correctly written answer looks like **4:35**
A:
**4:48**
